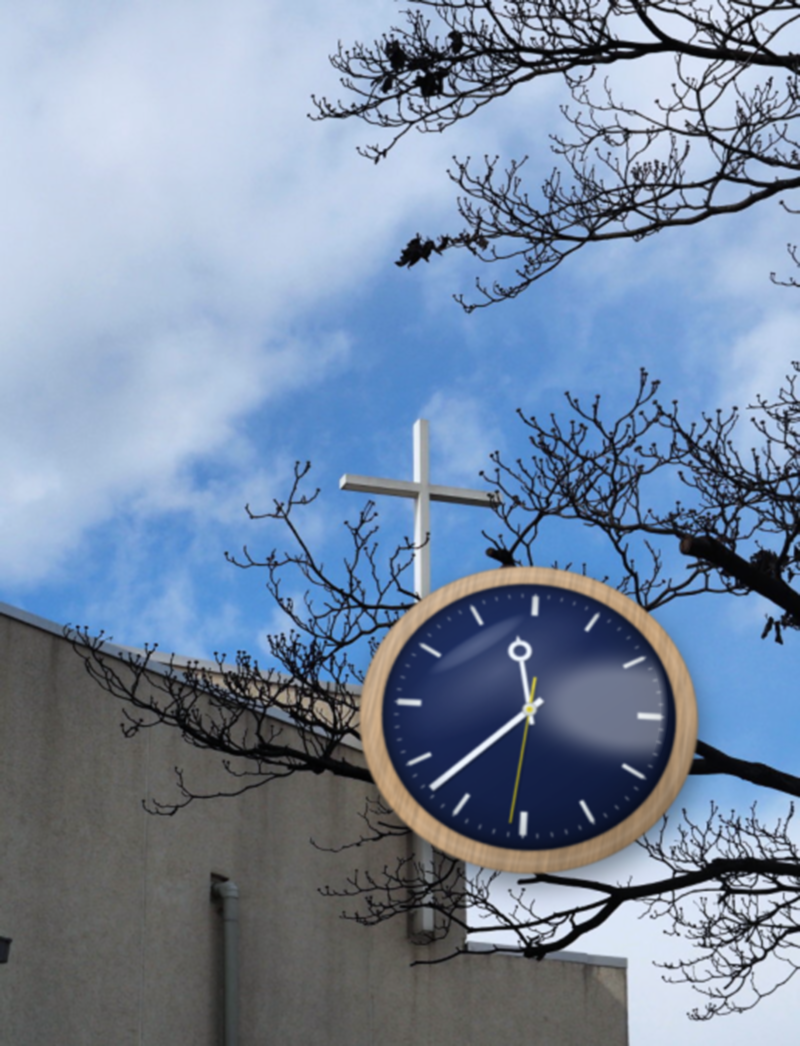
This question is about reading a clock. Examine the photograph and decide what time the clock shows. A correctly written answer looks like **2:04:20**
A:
**11:37:31**
